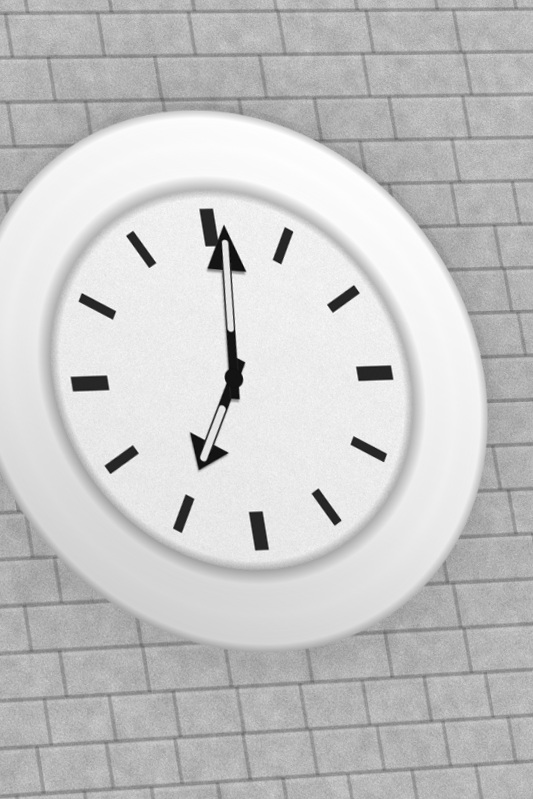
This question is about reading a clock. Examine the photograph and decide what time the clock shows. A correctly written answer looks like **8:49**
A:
**7:01**
